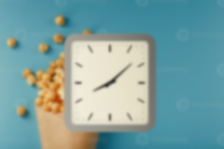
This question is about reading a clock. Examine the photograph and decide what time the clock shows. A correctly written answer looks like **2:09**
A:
**8:08**
